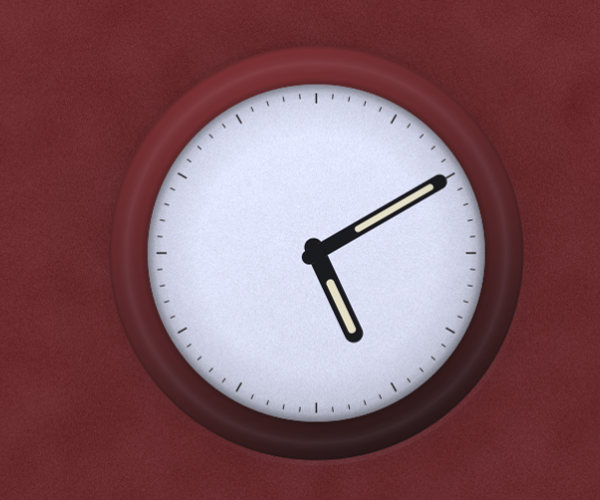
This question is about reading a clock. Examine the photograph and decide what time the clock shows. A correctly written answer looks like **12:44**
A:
**5:10**
